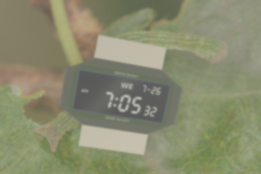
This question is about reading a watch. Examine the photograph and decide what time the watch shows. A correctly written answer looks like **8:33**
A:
**7:05**
